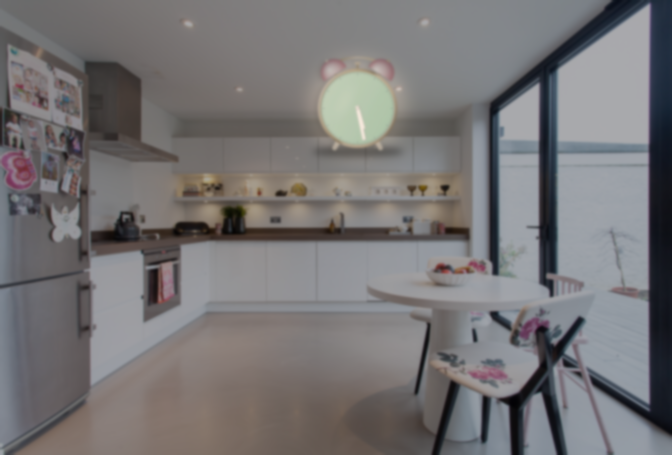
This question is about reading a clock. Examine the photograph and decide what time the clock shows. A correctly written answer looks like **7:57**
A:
**5:28**
